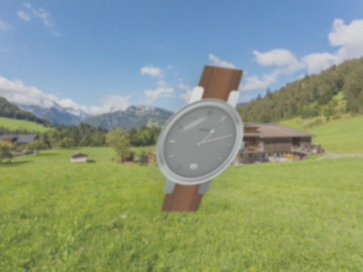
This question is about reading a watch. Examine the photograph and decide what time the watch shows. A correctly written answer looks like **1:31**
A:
**1:12**
